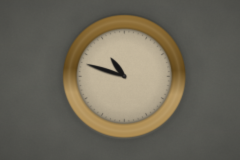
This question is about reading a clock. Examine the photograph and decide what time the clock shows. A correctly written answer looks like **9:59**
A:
**10:48**
